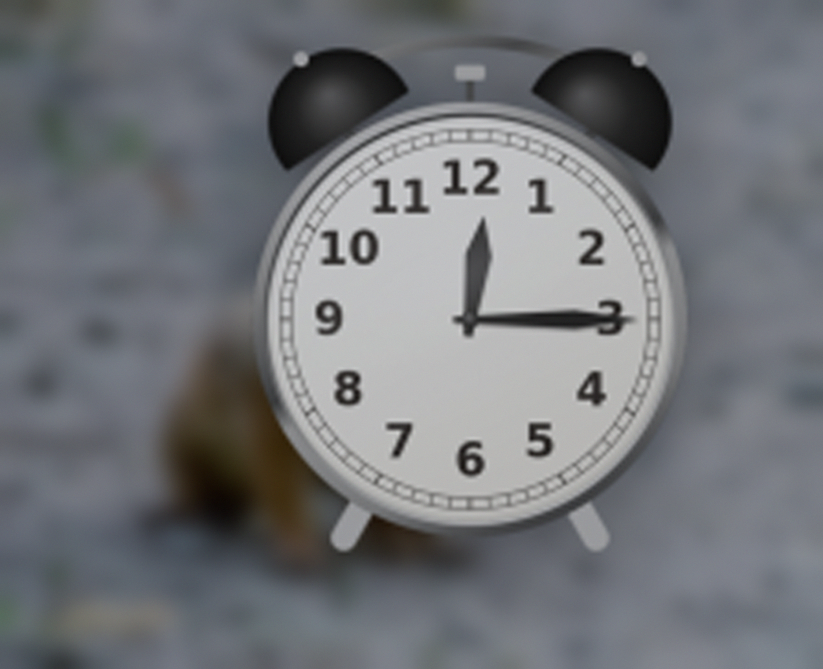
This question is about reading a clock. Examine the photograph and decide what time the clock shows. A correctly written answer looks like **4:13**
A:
**12:15**
